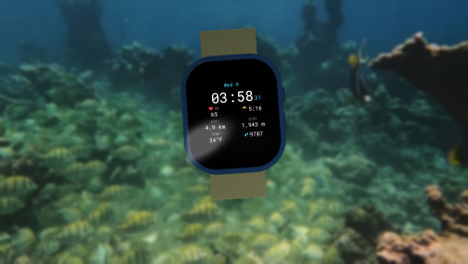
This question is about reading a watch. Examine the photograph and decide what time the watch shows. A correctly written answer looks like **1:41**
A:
**3:58**
